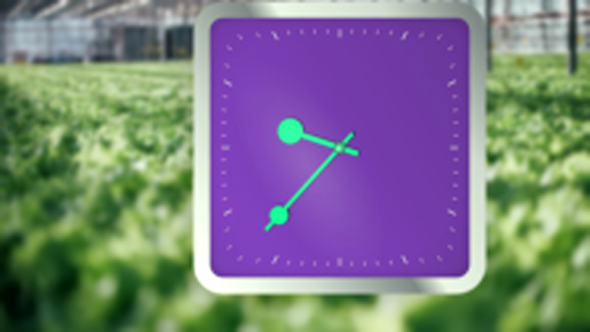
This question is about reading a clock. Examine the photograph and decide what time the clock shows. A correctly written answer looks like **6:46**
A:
**9:37**
